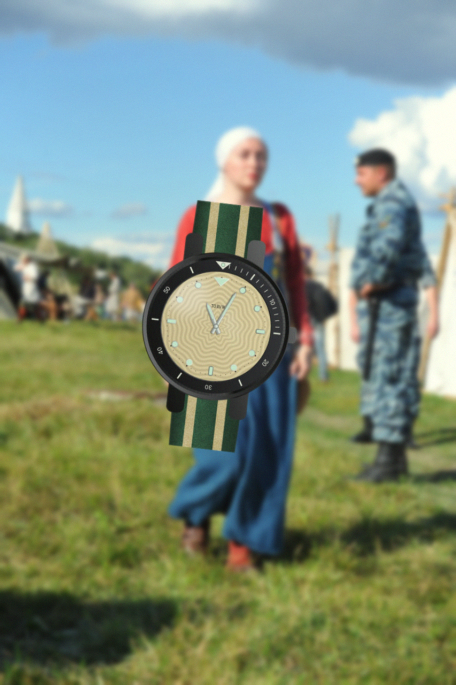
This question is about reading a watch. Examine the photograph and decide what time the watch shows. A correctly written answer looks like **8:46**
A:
**11:04**
